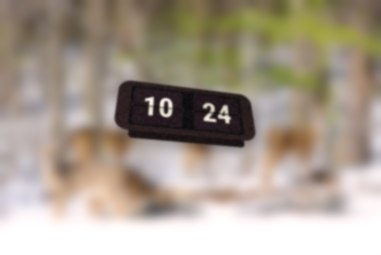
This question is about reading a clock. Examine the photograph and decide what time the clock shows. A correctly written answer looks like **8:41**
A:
**10:24**
